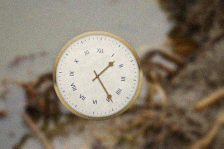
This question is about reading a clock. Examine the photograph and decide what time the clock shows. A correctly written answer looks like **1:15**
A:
**1:24**
